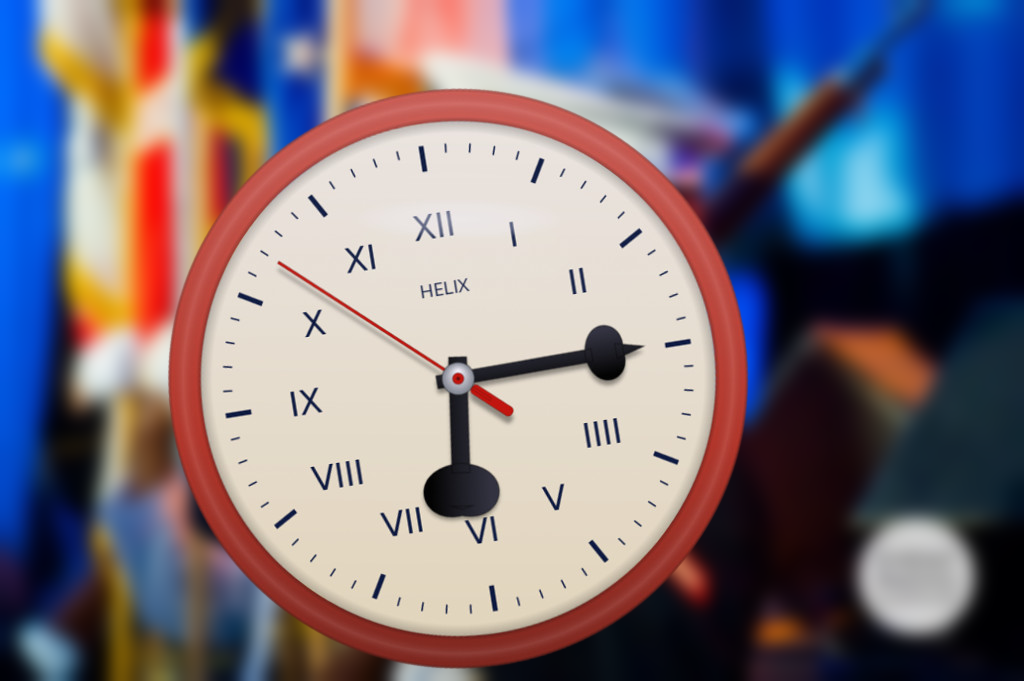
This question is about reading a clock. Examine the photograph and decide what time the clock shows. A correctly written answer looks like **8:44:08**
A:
**6:14:52**
